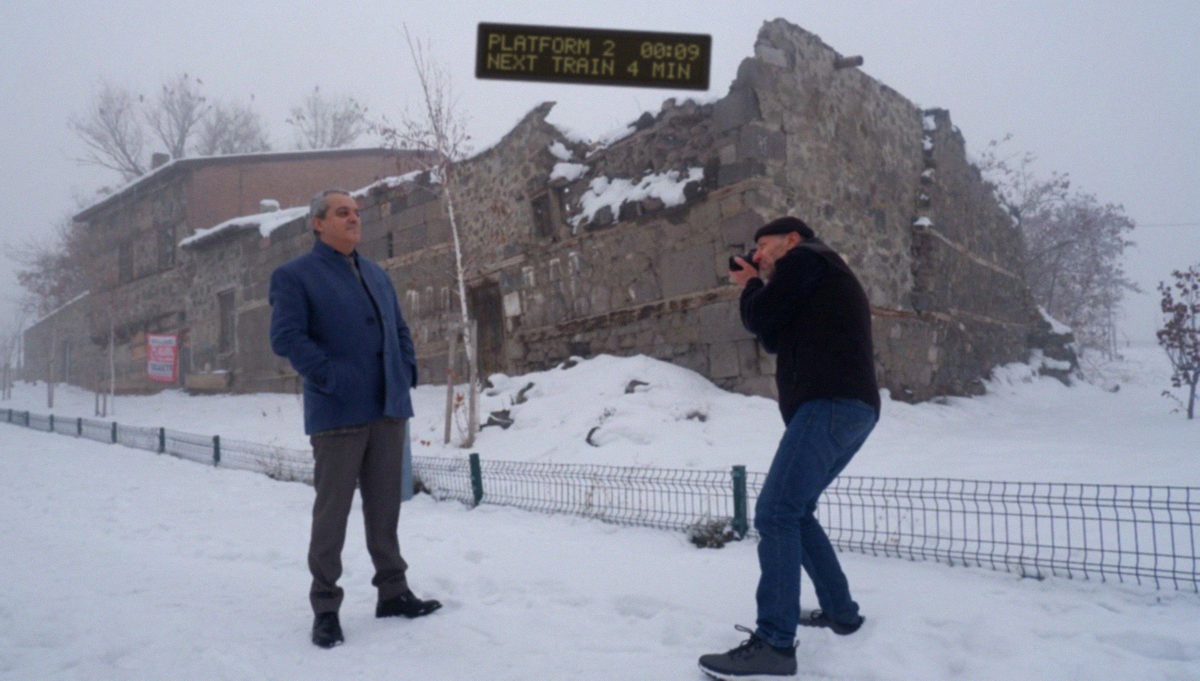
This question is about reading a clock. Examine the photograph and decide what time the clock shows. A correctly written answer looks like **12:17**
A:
**0:09**
